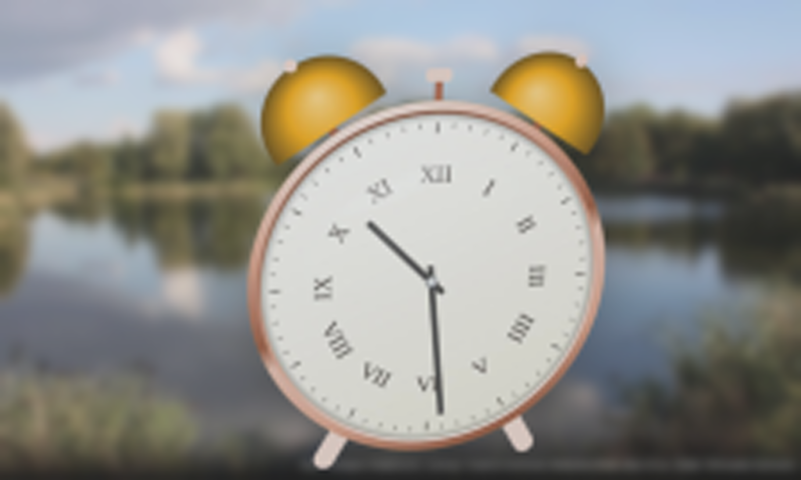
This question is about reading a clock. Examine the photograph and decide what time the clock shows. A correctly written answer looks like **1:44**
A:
**10:29**
